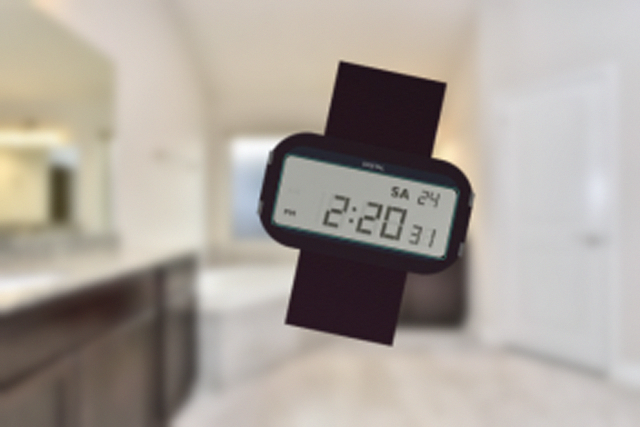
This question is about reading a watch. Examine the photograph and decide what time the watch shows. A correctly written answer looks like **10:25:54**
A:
**2:20:31**
